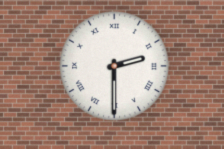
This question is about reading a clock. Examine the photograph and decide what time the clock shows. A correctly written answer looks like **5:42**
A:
**2:30**
